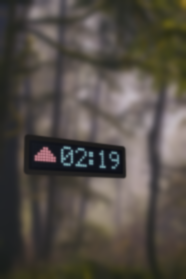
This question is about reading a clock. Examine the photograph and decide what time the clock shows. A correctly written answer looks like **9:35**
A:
**2:19**
